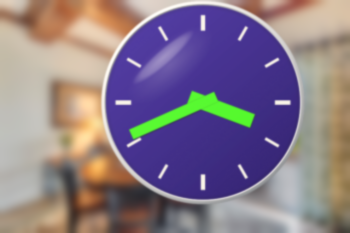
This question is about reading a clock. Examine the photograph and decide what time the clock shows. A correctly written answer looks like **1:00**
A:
**3:41**
